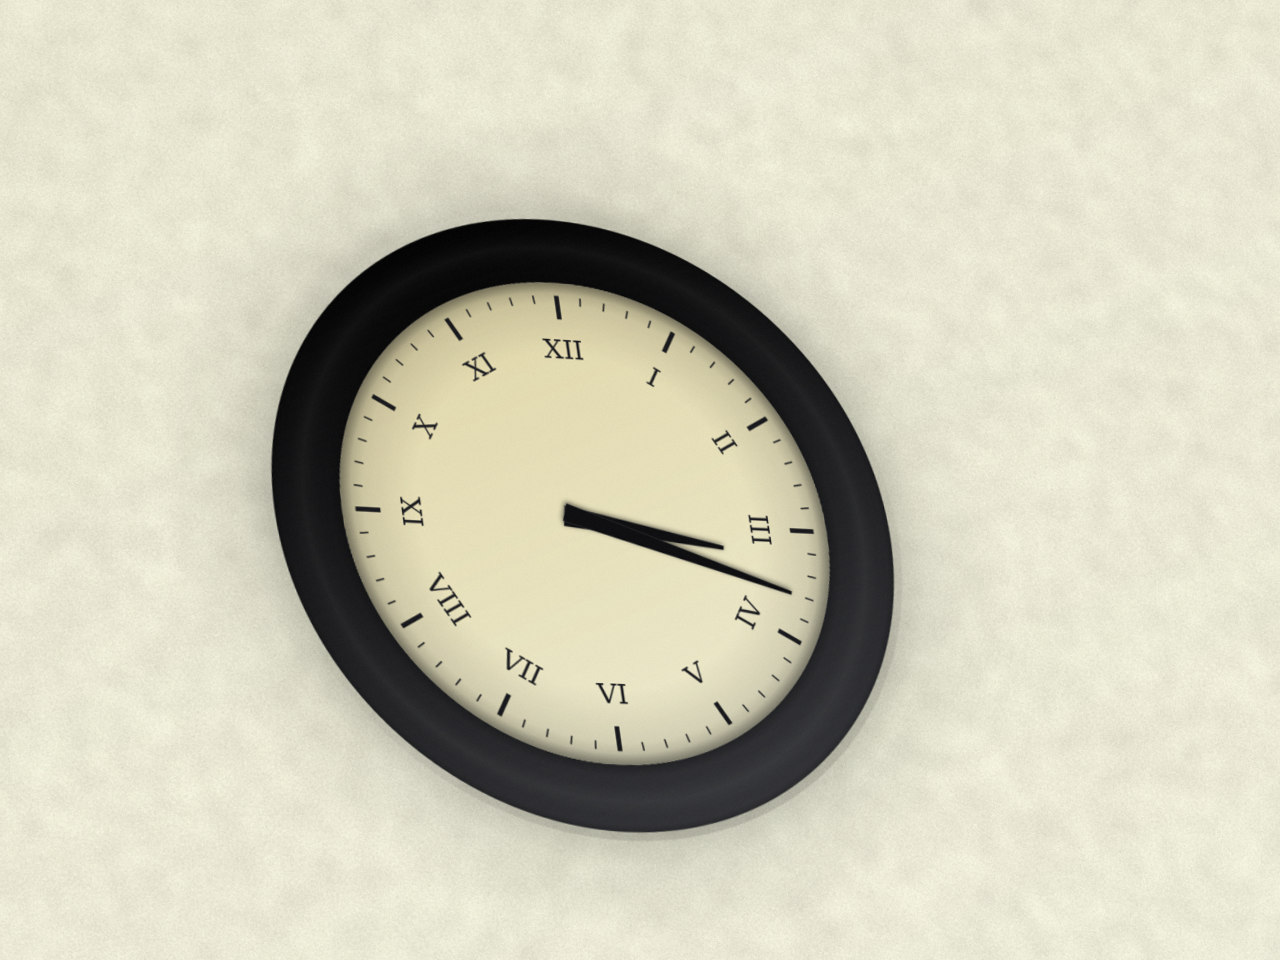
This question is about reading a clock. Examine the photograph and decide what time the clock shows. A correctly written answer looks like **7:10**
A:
**3:18**
